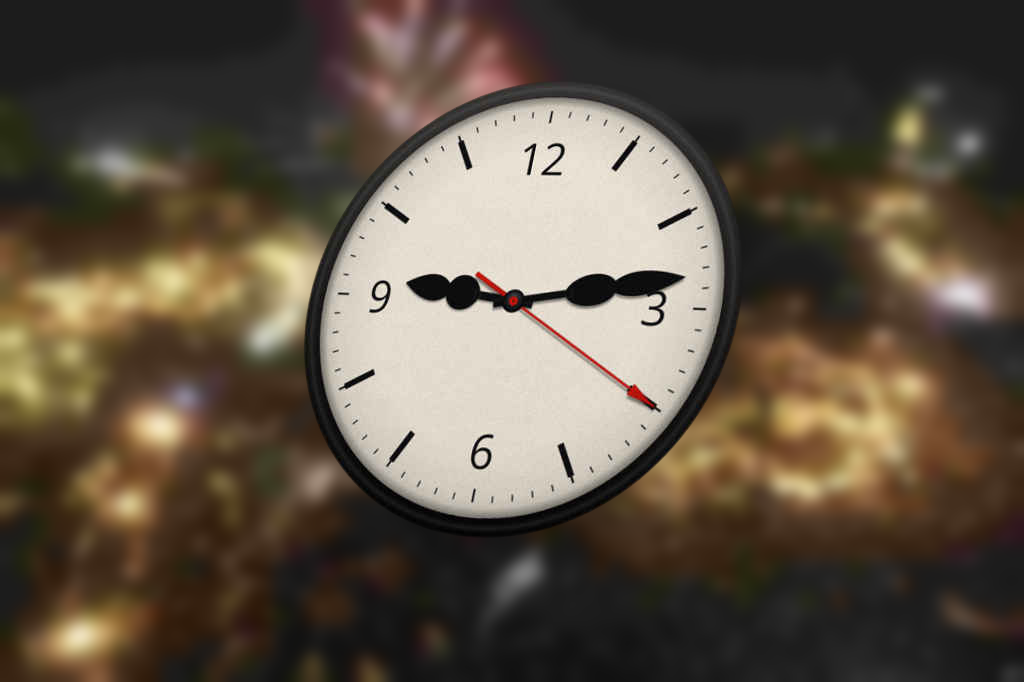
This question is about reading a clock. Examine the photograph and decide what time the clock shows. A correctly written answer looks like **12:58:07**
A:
**9:13:20**
